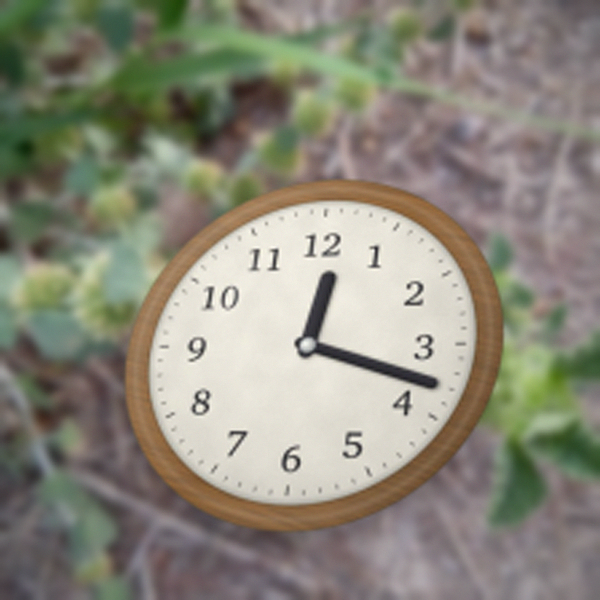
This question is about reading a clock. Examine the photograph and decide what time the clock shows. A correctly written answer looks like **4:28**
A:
**12:18**
